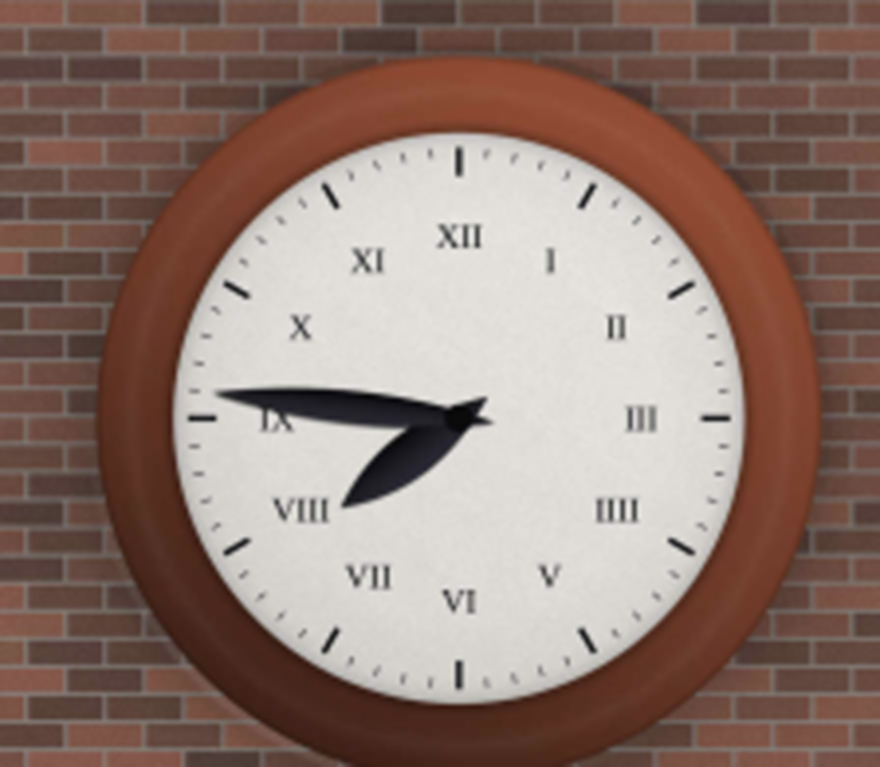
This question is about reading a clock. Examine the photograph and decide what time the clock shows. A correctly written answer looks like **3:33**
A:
**7:46**
